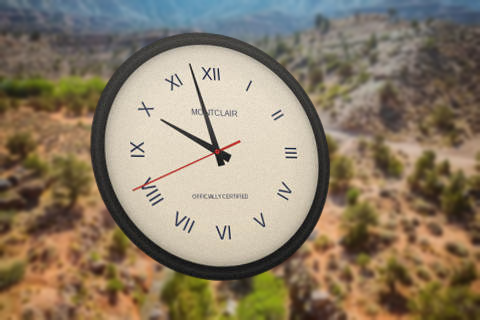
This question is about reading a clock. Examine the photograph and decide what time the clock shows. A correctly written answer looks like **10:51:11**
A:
**9:57:41**
